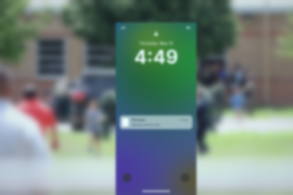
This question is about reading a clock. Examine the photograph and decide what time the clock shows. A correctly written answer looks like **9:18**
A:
**4:49**
